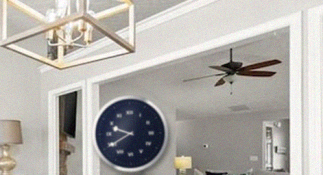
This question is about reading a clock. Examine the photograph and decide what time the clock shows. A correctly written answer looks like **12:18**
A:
**9:40**
